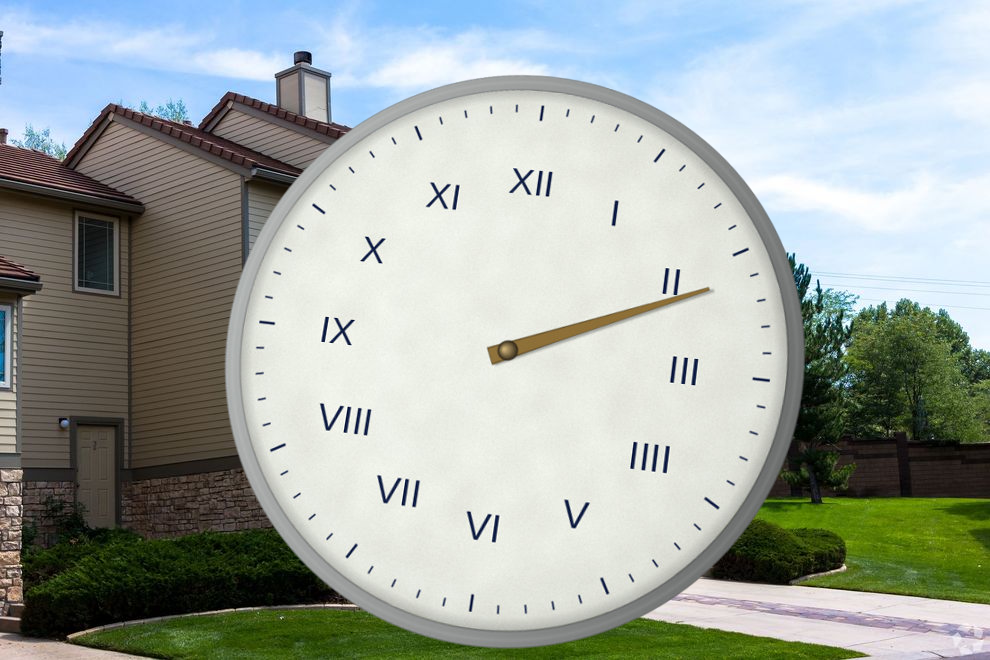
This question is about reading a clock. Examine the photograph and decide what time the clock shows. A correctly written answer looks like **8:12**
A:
**2:11**
